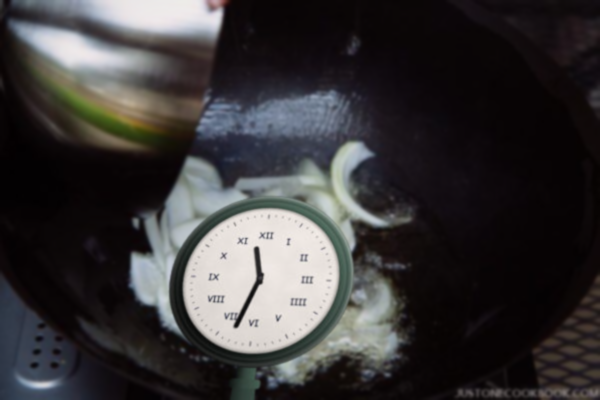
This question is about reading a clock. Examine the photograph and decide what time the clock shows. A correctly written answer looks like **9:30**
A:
**11:33**
